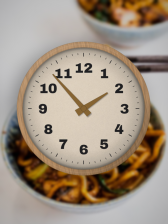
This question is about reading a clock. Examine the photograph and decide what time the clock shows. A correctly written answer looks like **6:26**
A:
**1:53**
